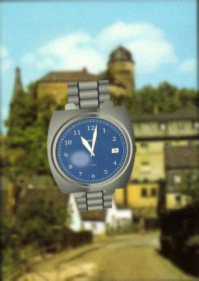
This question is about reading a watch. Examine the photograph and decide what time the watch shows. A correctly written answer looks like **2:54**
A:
**11:02**
